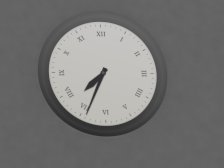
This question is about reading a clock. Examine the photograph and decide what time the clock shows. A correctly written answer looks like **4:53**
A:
**7:34**
